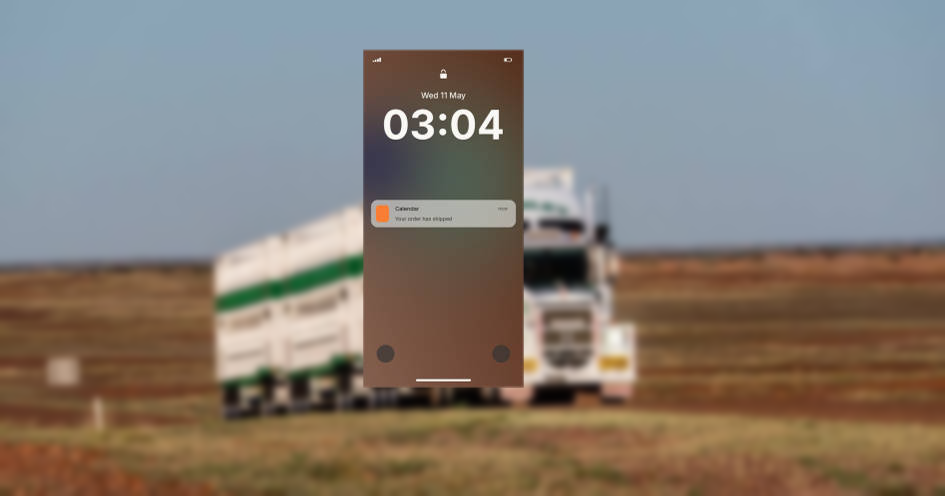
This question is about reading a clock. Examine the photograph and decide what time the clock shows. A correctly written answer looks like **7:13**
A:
**3:04**
